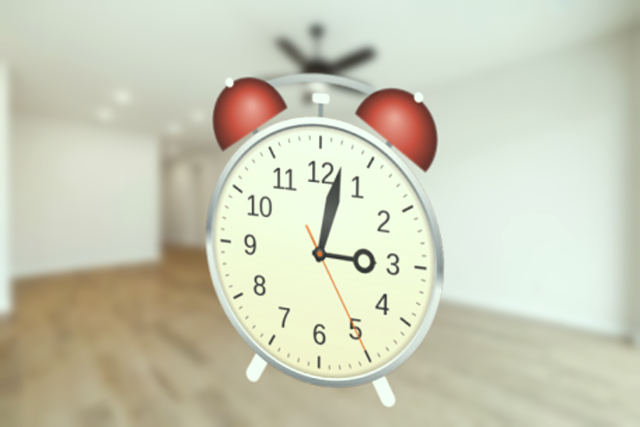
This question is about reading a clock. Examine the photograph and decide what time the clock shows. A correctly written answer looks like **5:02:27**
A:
**3:02:25**
